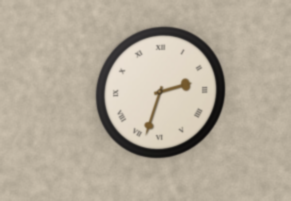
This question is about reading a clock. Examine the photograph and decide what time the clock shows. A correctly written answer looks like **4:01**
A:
**2:33**
